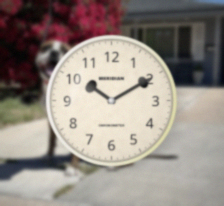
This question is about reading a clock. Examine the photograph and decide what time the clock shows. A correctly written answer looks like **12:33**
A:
**10:10**
